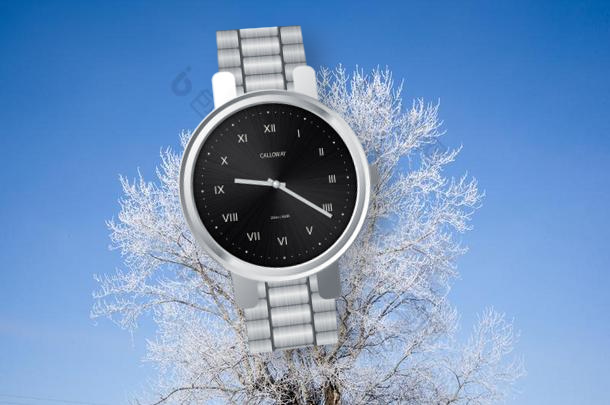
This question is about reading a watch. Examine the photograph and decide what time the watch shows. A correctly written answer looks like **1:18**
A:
**9:21**
